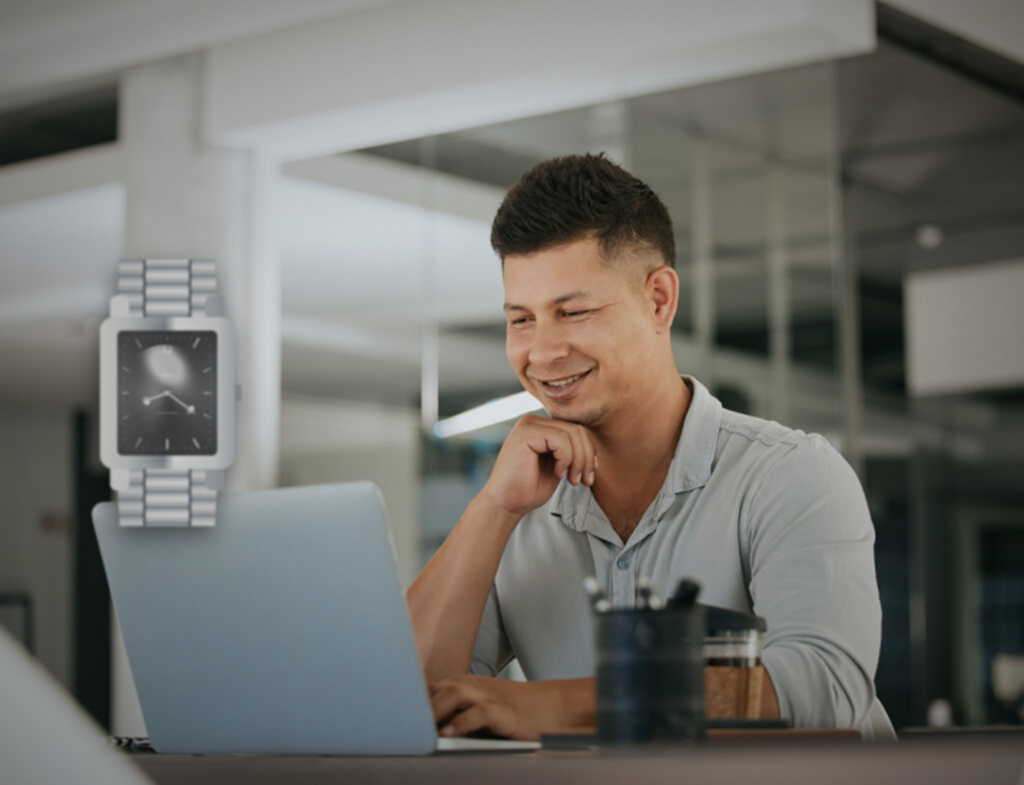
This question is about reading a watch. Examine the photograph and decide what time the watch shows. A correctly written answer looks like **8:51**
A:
**8:21**
